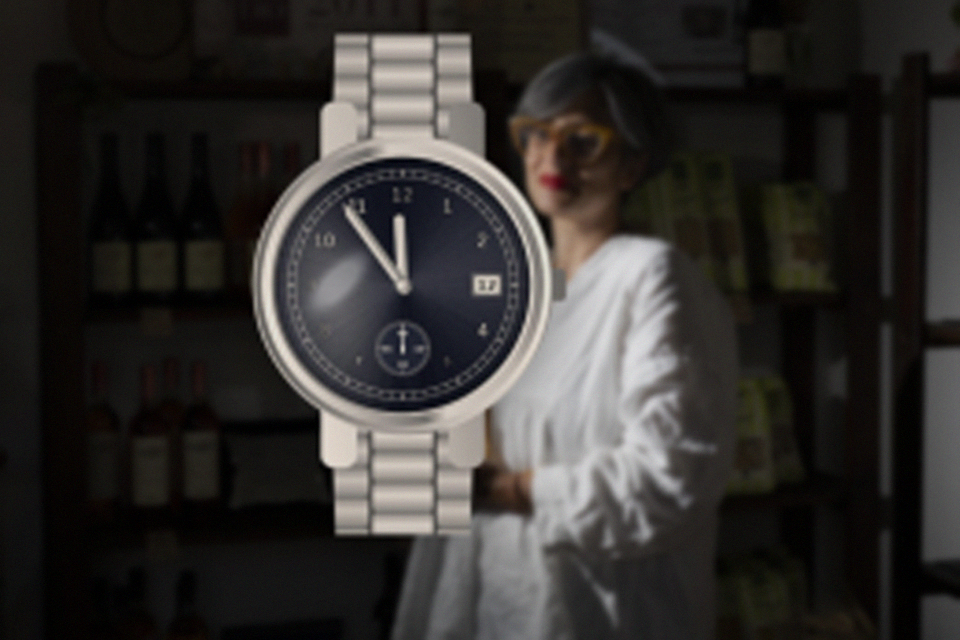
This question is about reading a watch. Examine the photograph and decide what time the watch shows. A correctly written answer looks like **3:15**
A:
**11:54**
